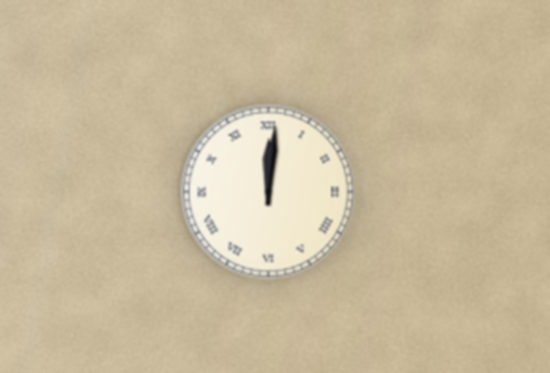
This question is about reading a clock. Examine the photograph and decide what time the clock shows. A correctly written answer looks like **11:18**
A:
**12:01**
